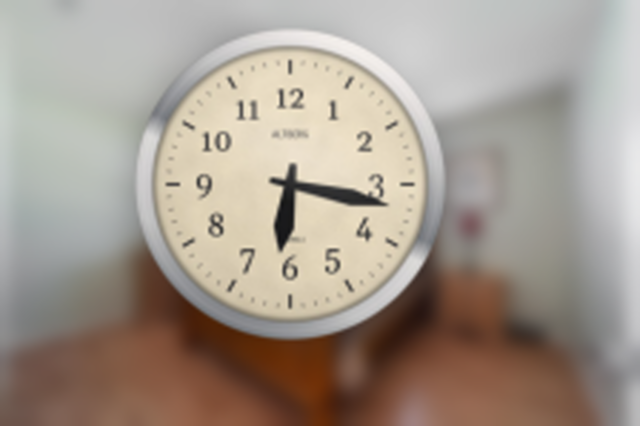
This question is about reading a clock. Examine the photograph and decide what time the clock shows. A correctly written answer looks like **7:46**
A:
**6:17**
